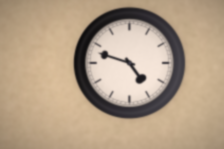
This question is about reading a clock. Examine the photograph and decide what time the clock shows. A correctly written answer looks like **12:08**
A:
**4:48**
